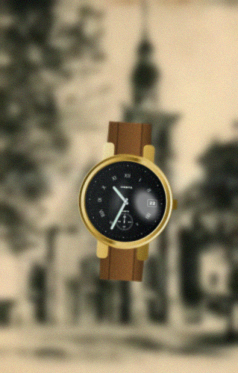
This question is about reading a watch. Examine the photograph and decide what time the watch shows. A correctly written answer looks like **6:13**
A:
**10:34**
